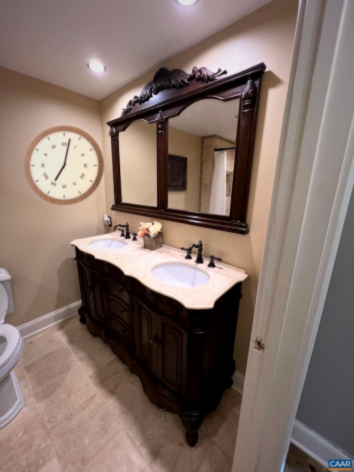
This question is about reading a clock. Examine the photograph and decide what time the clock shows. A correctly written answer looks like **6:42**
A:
**7:02**
